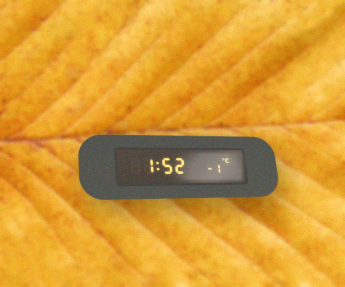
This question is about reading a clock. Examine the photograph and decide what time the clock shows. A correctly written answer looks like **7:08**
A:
**1:52**
